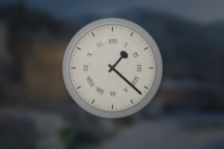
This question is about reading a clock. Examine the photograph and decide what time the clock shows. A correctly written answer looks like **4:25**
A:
**1:22**
